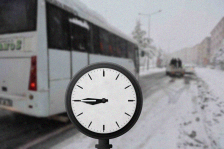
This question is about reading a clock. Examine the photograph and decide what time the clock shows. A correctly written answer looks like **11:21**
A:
**8:45**
